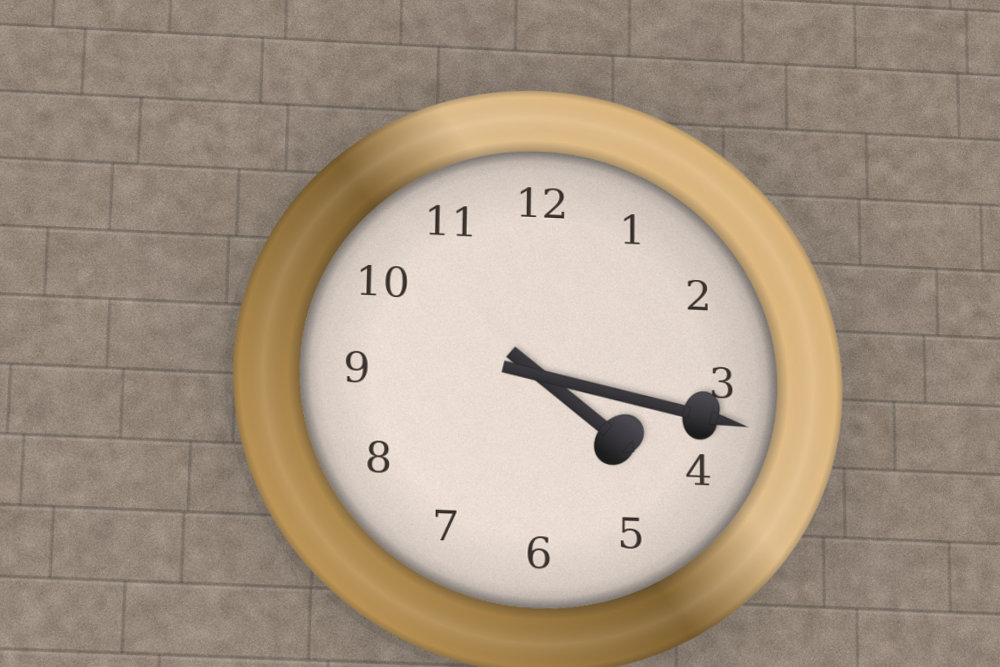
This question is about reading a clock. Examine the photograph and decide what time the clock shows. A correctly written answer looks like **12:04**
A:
**4:17**
